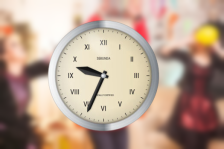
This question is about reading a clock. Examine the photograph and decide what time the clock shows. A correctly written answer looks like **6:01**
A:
**9:34**
